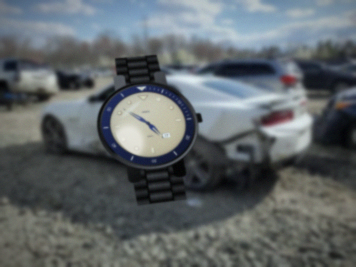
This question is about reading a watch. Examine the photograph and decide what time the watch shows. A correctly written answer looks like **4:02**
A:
**4:52**
